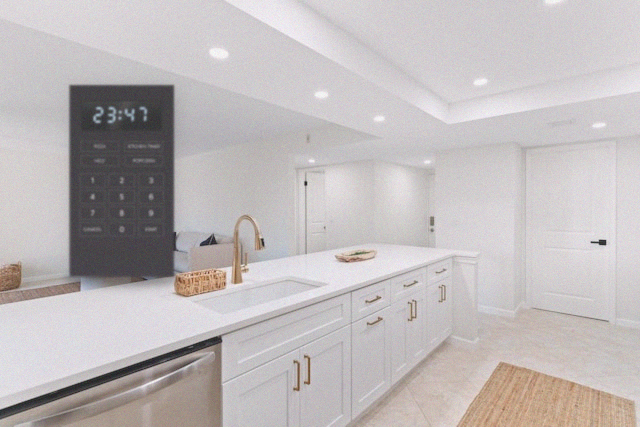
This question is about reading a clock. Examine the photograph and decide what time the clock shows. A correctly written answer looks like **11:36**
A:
**23:47**
